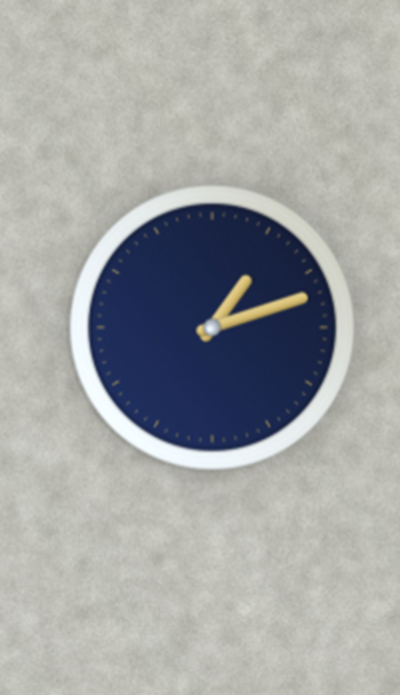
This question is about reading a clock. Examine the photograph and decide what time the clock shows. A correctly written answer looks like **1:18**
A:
**1:12**
